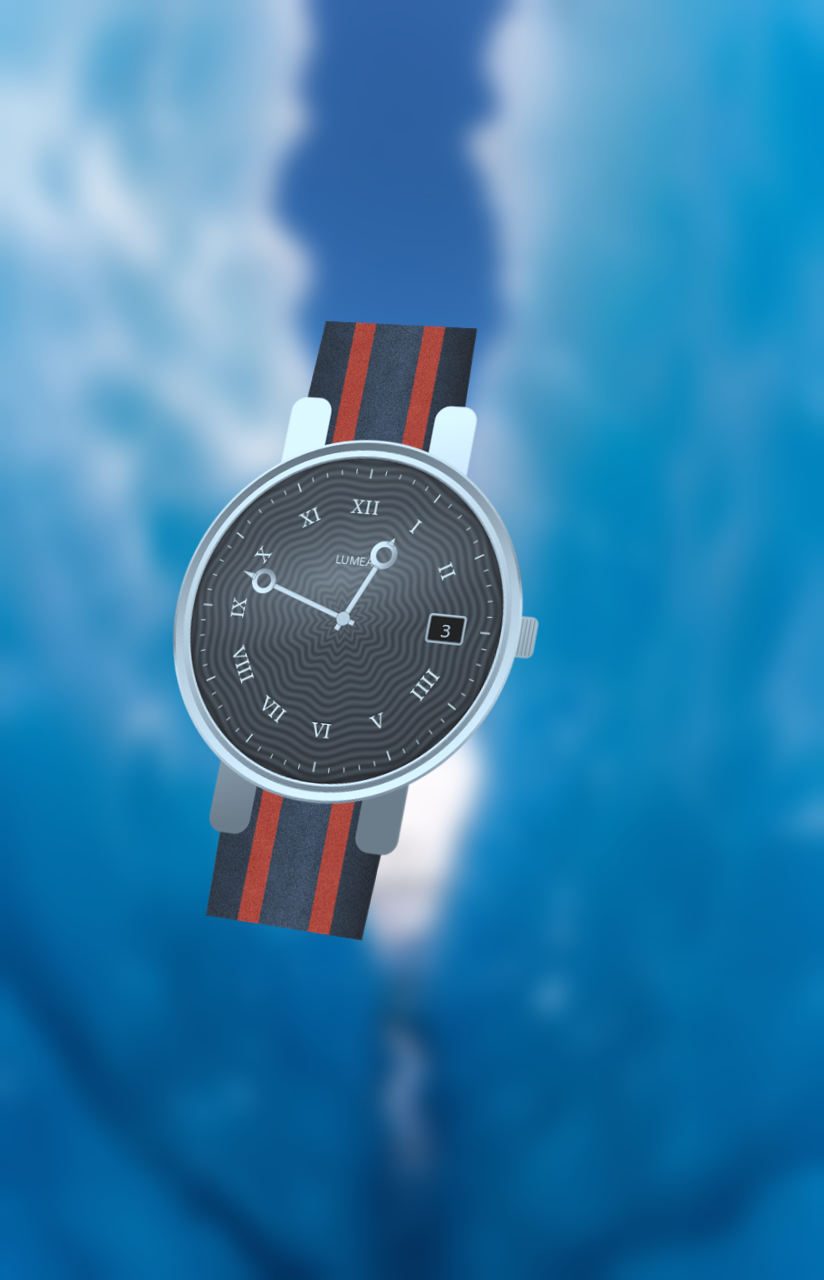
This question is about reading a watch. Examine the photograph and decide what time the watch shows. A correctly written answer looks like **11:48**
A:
**12:48**
